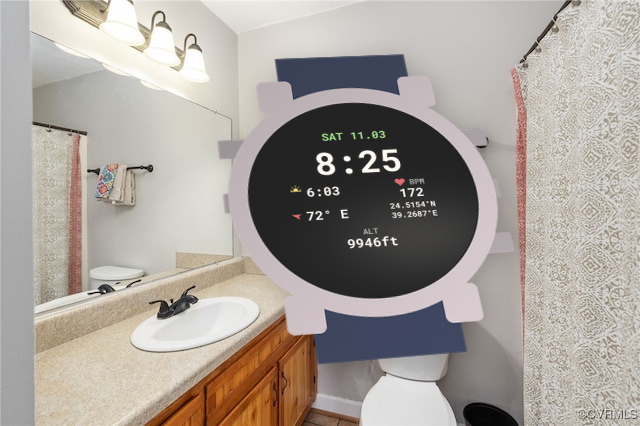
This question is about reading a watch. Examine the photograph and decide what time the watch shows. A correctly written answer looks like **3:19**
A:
**8:25**
